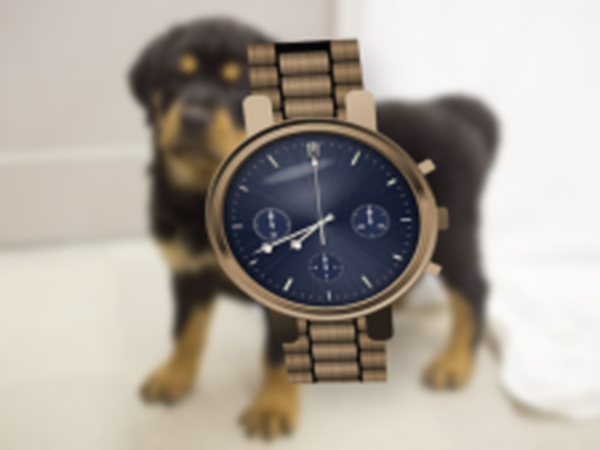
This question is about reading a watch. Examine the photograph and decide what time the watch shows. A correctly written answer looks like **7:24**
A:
**7:41**
